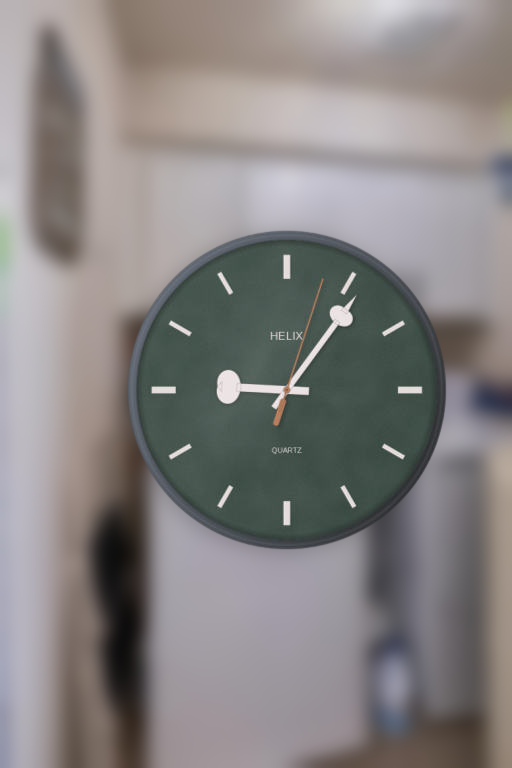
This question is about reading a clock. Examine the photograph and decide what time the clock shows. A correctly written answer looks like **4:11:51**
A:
**9:06:03**
